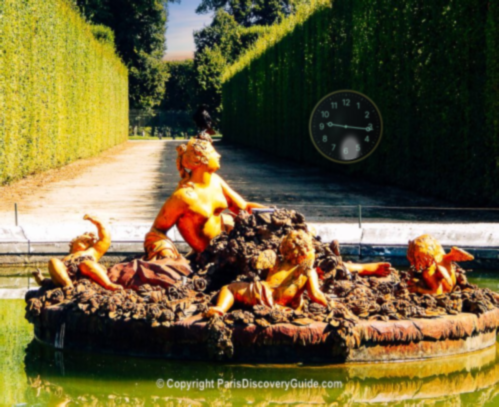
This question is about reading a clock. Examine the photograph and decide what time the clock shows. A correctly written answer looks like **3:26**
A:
**9:16**
